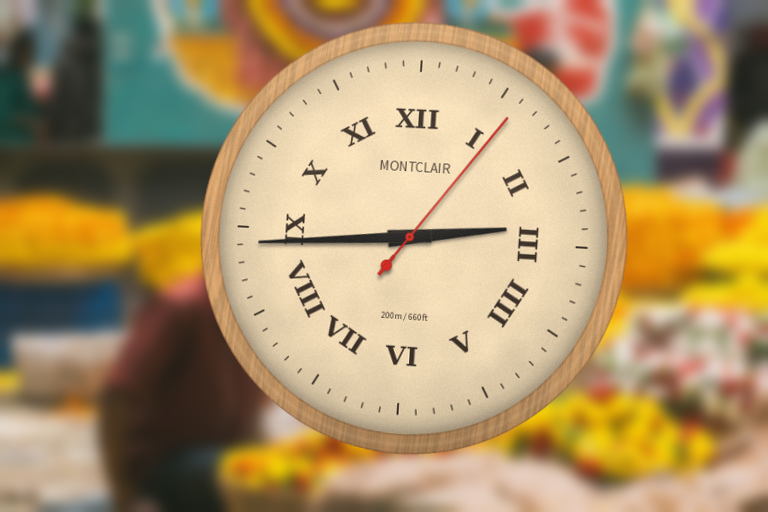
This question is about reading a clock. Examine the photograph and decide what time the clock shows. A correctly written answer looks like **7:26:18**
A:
**2:44:06**
